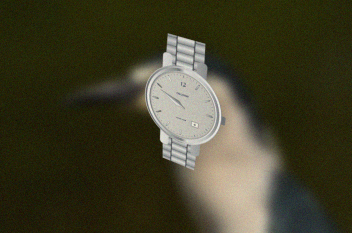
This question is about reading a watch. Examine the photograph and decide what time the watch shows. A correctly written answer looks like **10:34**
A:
**9:49**
